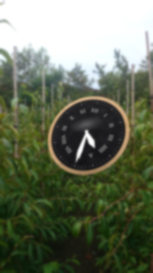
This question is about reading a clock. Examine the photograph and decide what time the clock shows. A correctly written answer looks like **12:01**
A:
**4:30**
